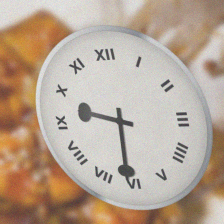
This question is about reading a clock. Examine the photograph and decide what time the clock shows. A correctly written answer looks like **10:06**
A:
**9:31**
